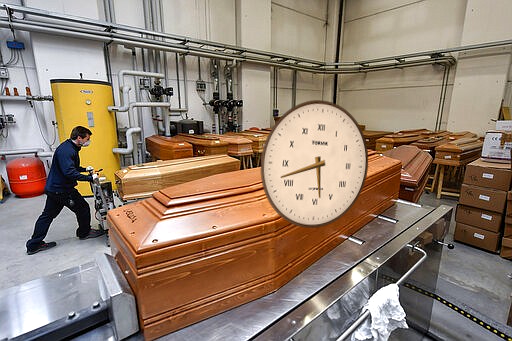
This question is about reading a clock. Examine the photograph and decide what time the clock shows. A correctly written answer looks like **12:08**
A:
**5:42**
